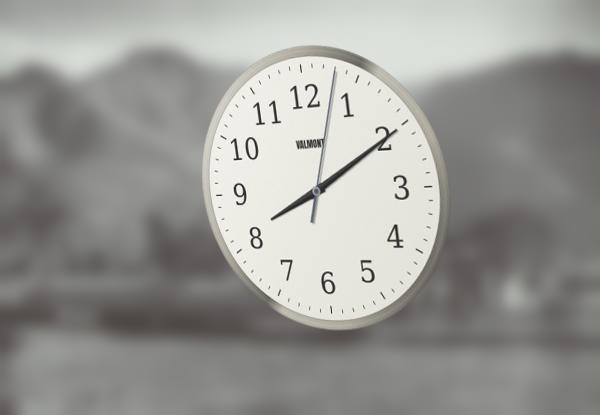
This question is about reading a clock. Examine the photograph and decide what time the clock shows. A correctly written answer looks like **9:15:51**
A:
**8:10:03**
